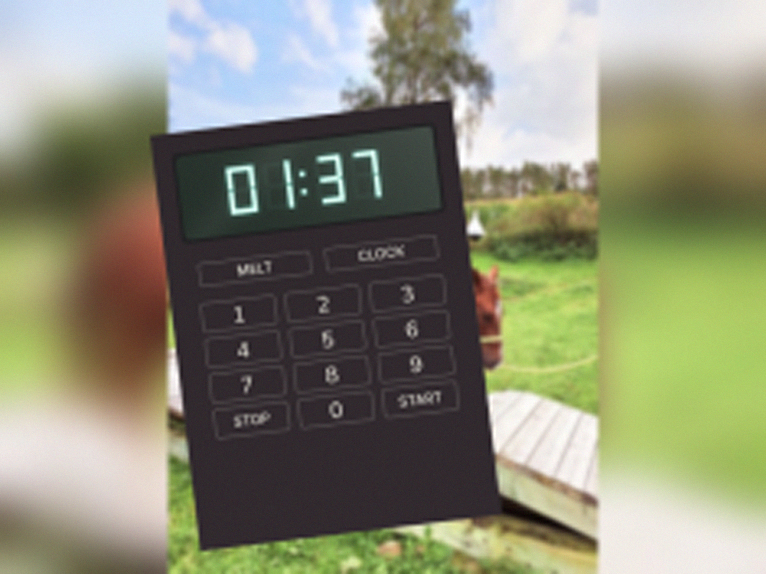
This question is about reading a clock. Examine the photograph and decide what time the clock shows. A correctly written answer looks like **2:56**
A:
**1:37**
